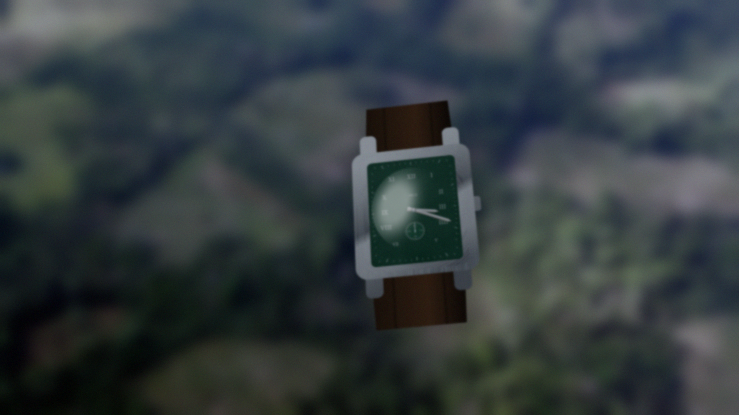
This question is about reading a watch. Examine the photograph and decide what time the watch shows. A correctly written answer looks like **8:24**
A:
**3:19**
